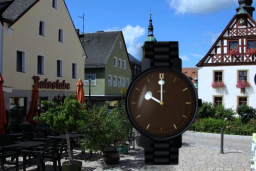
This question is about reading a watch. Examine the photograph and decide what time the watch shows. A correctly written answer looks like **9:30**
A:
**10:00**
